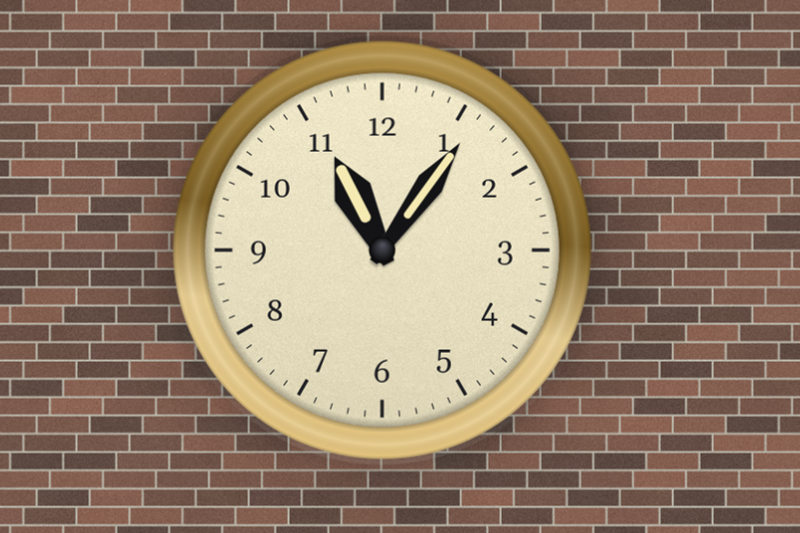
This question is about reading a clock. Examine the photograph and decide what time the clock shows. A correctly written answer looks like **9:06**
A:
**11:06**
